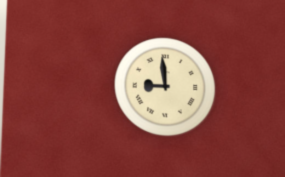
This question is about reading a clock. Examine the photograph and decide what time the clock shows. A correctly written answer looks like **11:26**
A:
**8:59**
